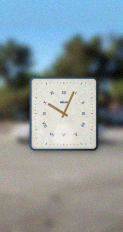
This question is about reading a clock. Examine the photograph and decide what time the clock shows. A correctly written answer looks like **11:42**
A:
**10:04**
